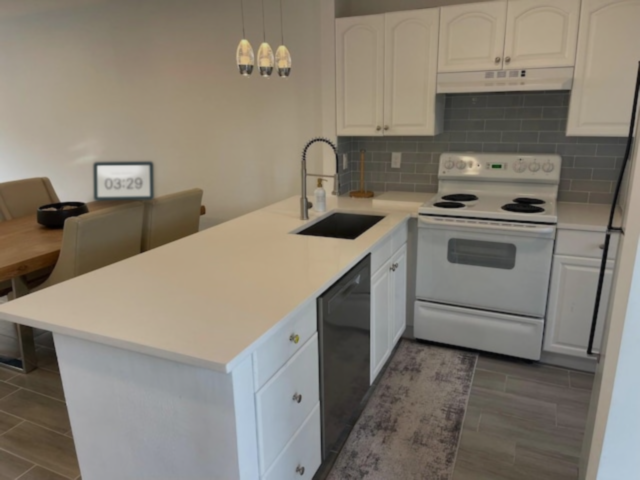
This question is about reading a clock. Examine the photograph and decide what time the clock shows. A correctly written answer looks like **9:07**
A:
**3:29**
